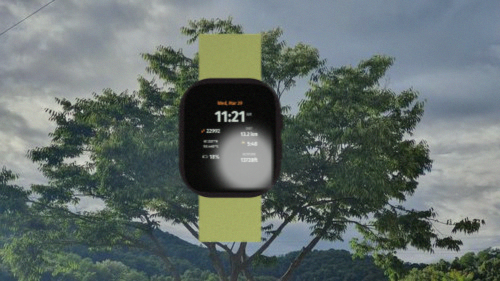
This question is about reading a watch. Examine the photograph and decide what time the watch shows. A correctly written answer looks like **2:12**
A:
**11:21**
